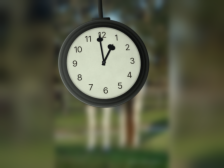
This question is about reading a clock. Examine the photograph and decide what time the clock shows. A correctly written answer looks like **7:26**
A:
**12:59**
